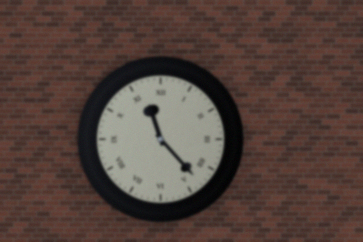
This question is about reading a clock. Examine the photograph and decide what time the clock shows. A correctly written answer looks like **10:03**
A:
**11:23**
